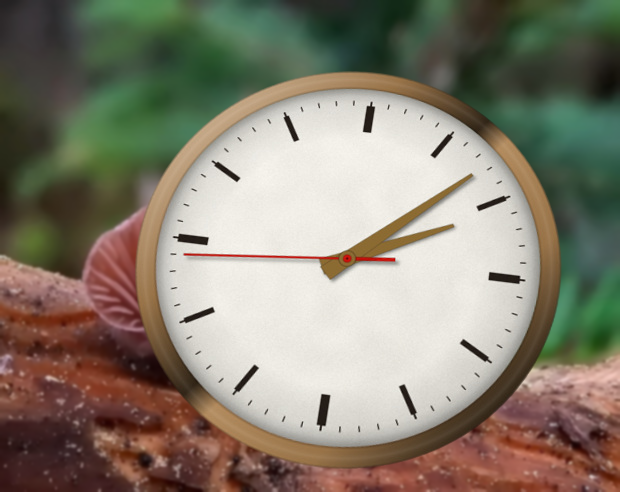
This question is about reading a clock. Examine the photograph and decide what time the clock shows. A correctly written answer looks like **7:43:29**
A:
**2:07:44**
